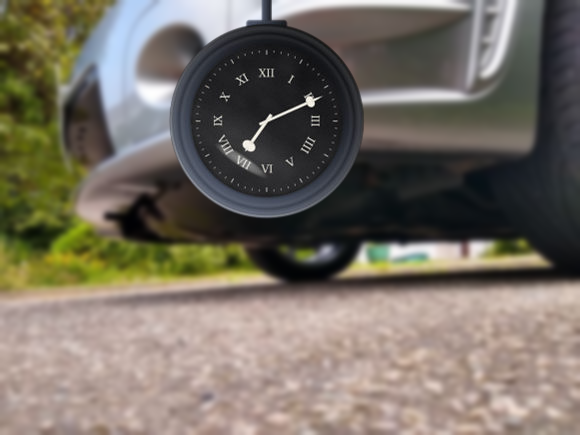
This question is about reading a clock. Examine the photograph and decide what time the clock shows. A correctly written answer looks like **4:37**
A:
**7:11**
